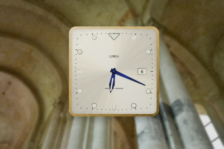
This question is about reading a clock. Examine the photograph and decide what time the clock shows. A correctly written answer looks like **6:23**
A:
**6:19**
